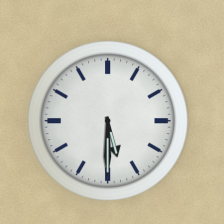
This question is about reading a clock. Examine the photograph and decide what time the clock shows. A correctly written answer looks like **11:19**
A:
**5:30**
